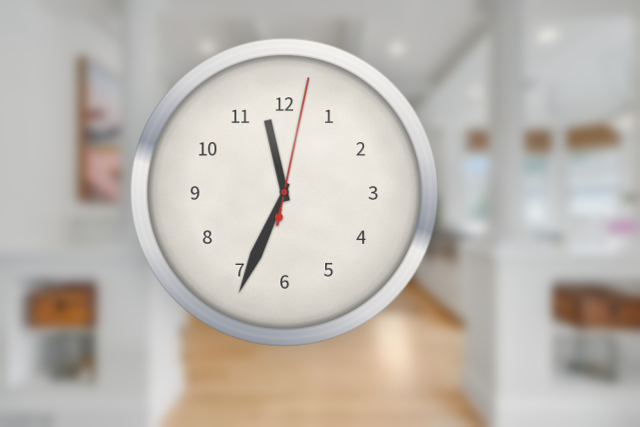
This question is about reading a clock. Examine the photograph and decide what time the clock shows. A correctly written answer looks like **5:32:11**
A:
**11:34:02**
